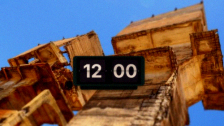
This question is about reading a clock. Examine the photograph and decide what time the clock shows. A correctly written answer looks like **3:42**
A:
**12:00**
